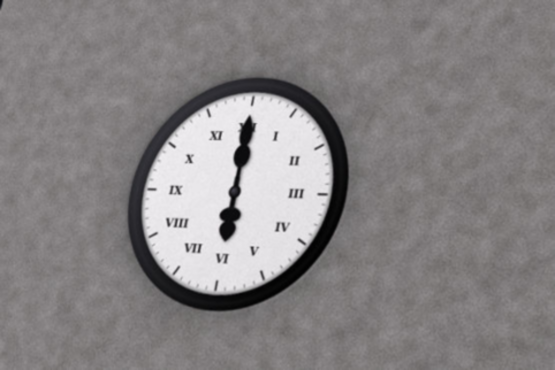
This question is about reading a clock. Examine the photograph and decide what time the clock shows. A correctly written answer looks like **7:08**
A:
**6:00**
